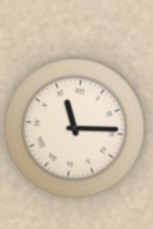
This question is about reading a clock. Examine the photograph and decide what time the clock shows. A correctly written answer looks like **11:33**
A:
**11:14**
